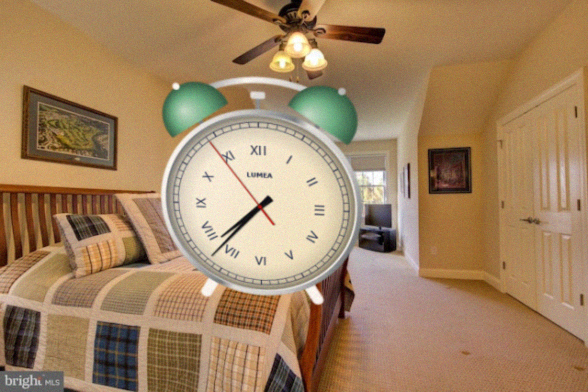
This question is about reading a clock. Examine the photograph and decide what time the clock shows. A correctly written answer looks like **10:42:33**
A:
**7:36:54**
